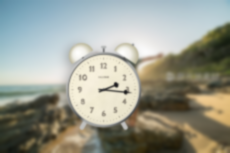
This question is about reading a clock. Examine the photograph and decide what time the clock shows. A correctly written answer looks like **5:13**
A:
**2:16**
